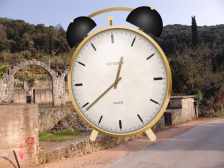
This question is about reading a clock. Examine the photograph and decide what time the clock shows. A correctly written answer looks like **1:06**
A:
**12:39**
